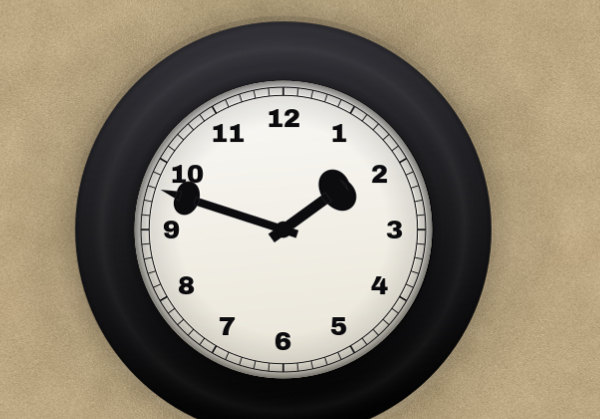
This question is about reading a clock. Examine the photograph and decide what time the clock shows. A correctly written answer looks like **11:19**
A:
**1:48**
